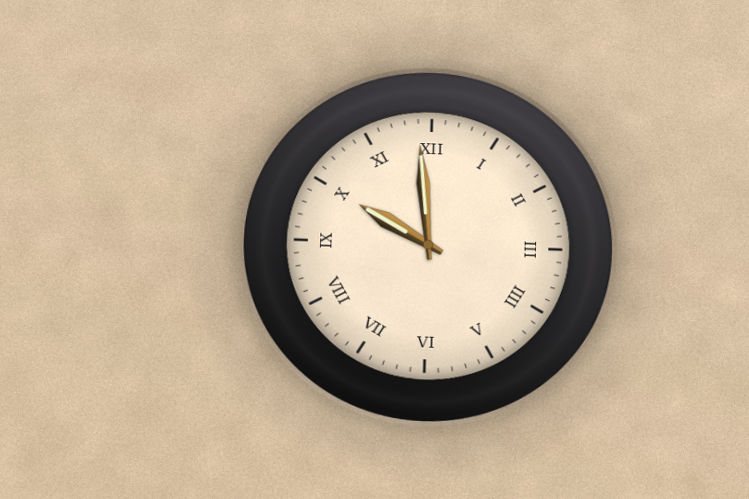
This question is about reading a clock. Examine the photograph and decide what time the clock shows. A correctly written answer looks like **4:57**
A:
**9:59**
